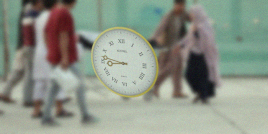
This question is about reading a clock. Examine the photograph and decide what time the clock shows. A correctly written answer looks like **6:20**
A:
**8:47**
